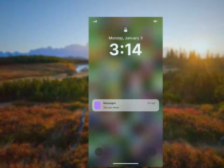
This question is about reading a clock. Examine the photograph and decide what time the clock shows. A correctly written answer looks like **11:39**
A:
**3:14**
